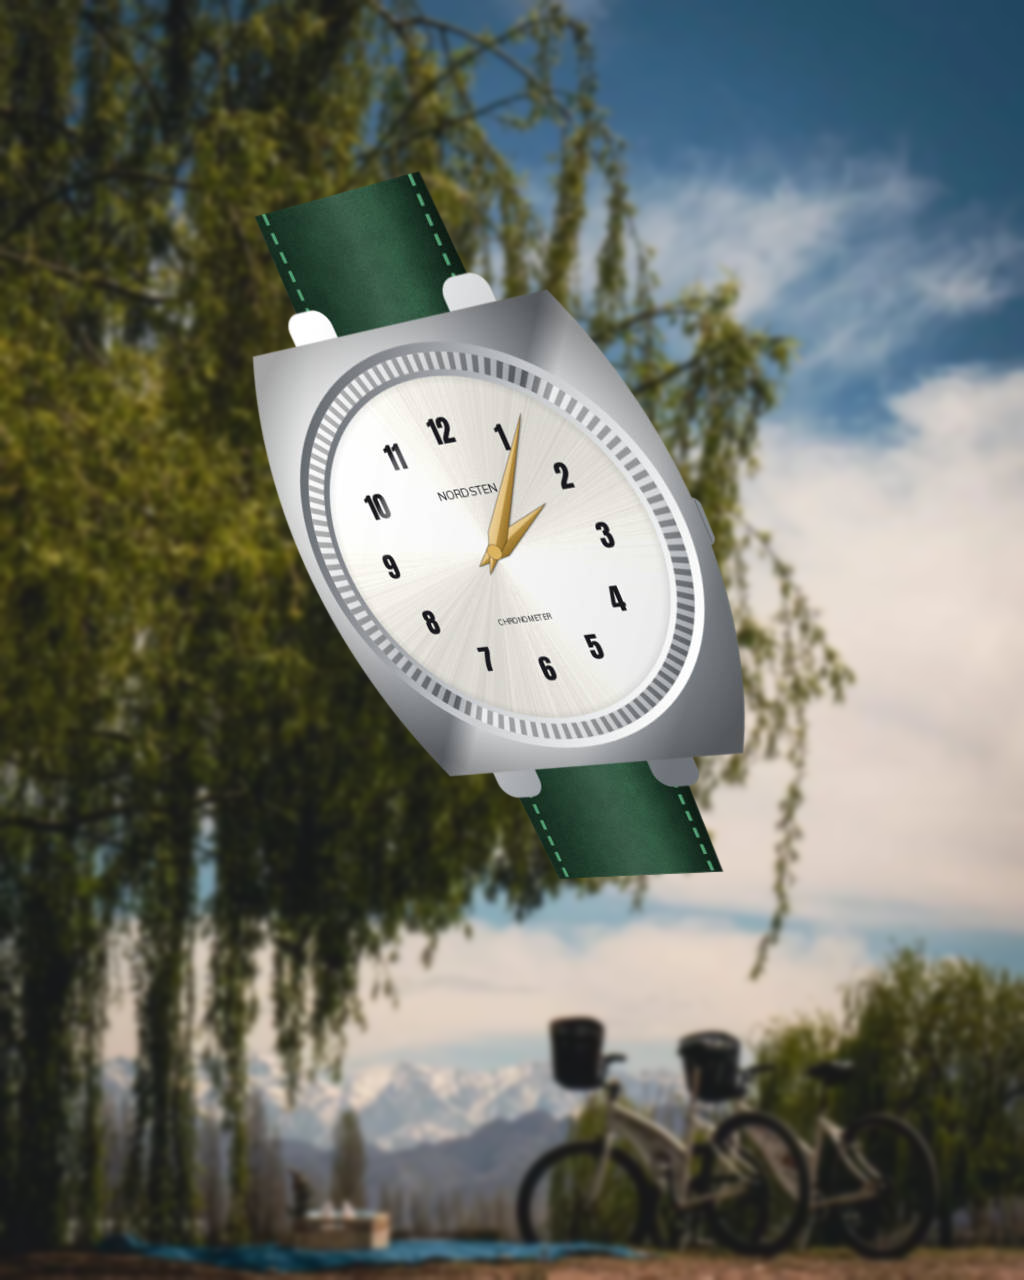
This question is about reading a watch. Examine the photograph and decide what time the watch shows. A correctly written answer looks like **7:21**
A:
**2:06**
